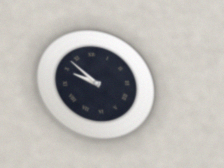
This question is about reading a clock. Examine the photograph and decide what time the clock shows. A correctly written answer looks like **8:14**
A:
**9:53**
